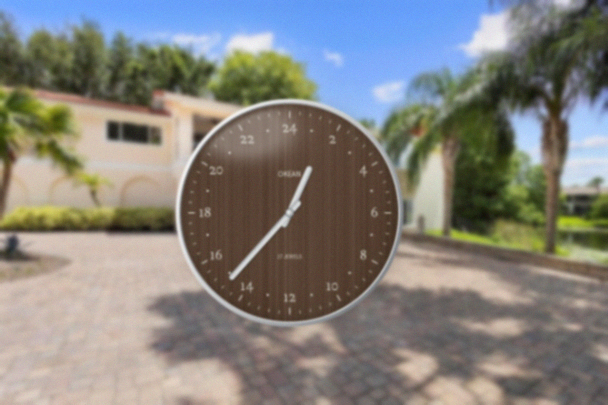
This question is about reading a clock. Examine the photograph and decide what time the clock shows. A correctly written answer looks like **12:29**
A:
**1:37**
